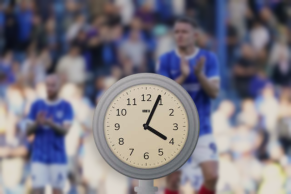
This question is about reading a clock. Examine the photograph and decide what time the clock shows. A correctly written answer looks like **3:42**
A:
**4:04**
